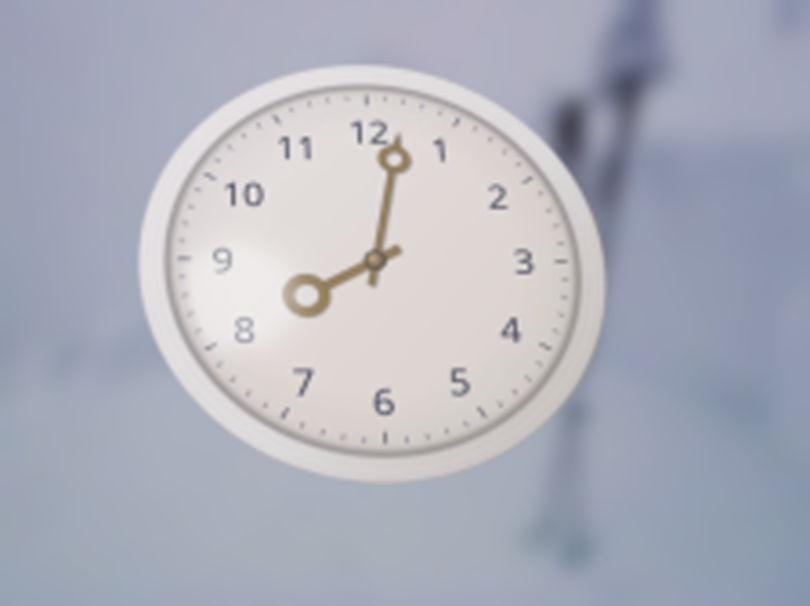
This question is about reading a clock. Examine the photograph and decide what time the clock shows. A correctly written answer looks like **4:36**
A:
**8:02**
